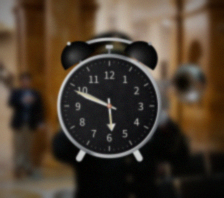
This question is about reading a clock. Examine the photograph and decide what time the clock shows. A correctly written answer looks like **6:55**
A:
**5:49**
